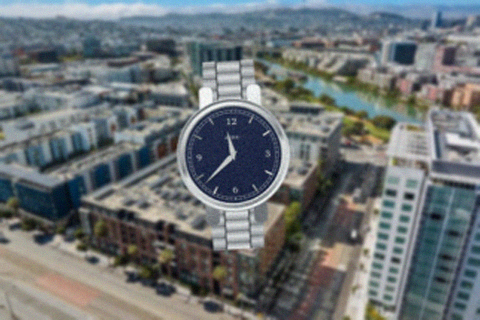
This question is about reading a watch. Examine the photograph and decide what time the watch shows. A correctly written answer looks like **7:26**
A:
**11:38**
